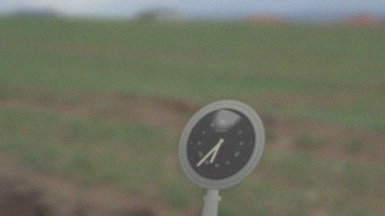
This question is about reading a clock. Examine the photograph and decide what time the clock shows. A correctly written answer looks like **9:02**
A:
**6:37**
